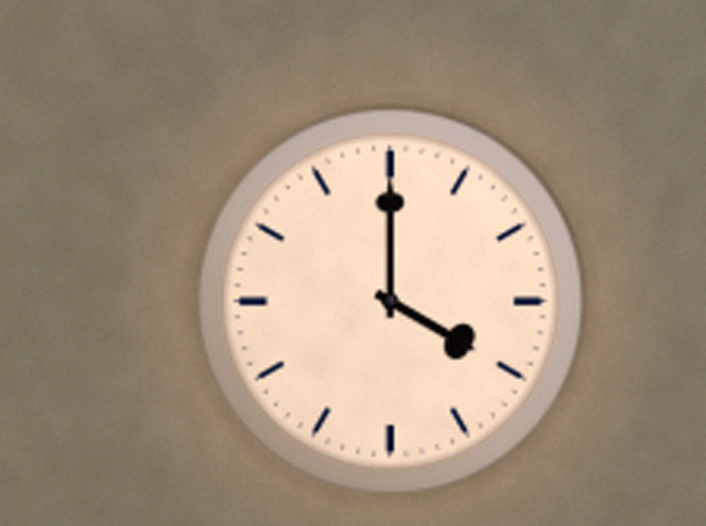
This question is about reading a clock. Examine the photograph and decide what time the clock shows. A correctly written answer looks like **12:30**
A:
**4:00**
